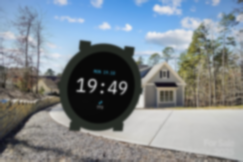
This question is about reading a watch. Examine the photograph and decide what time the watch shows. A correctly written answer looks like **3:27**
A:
**19:49**
